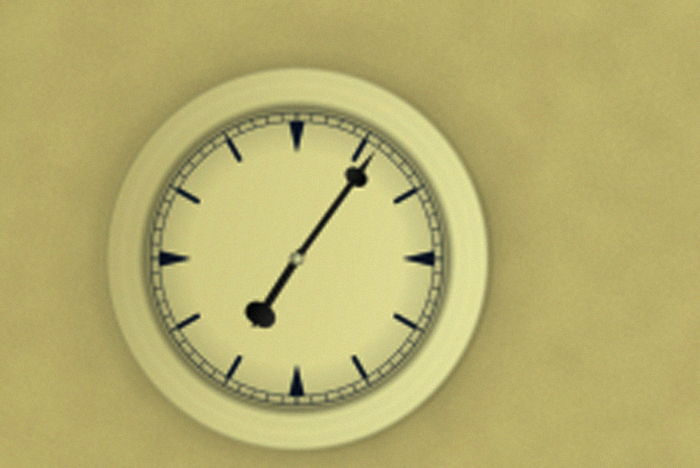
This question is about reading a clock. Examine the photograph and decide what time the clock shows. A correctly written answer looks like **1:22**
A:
**7:06**
